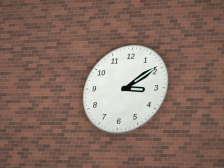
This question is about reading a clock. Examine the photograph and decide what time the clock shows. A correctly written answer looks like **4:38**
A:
**3:09**
